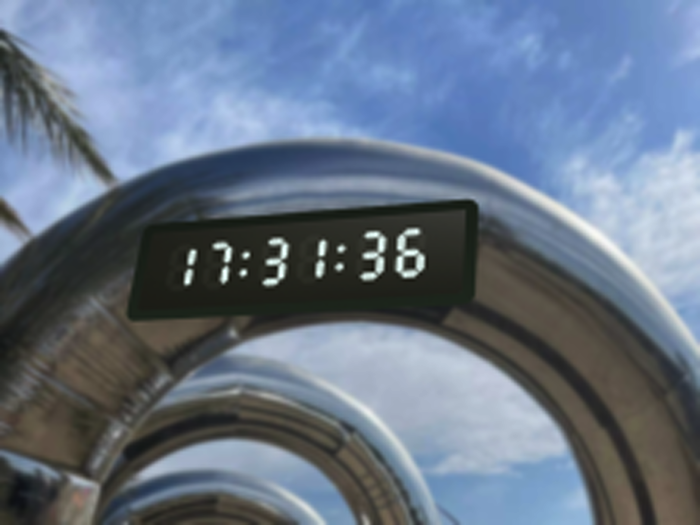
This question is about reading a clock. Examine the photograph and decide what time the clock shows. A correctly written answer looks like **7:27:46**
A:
**17:31:36**
